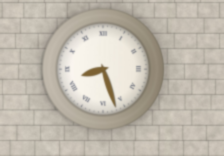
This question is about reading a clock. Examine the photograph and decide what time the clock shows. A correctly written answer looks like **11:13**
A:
**8:27**
